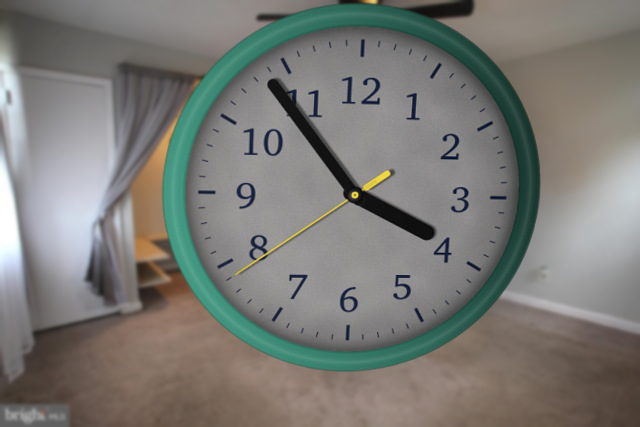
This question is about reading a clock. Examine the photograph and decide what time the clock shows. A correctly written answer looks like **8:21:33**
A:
**3:53:39**
